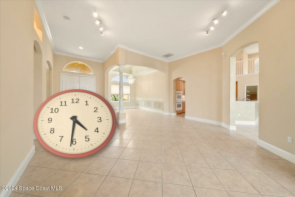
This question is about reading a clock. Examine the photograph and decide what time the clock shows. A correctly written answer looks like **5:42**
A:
**4:31**
